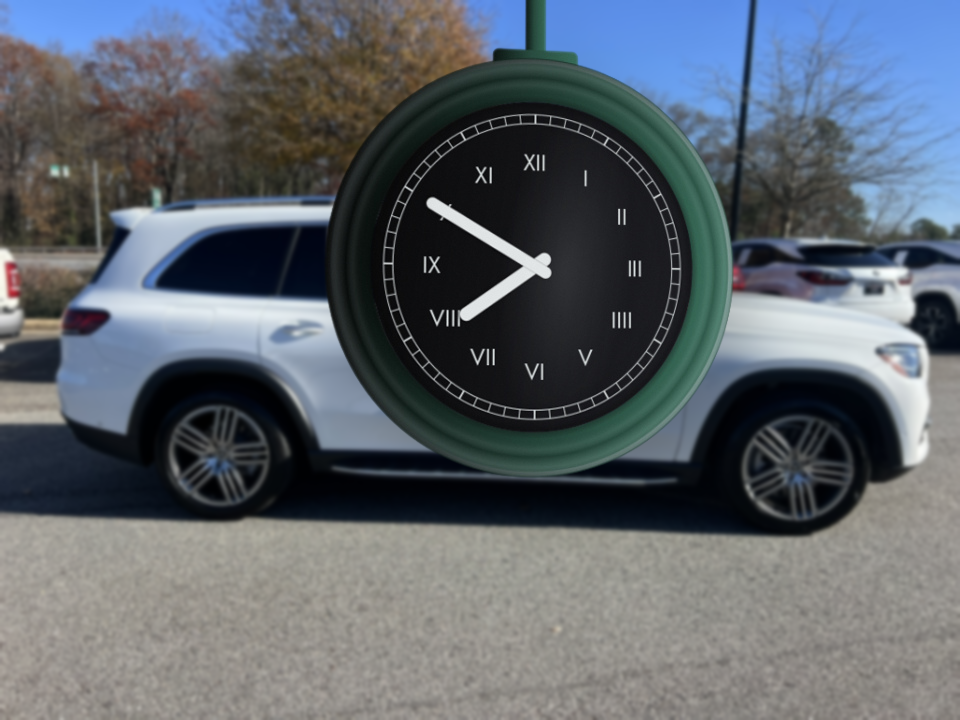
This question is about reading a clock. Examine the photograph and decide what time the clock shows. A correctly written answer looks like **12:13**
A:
**7:50**
